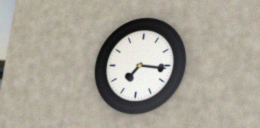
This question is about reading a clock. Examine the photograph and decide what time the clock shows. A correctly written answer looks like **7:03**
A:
**7:16**
